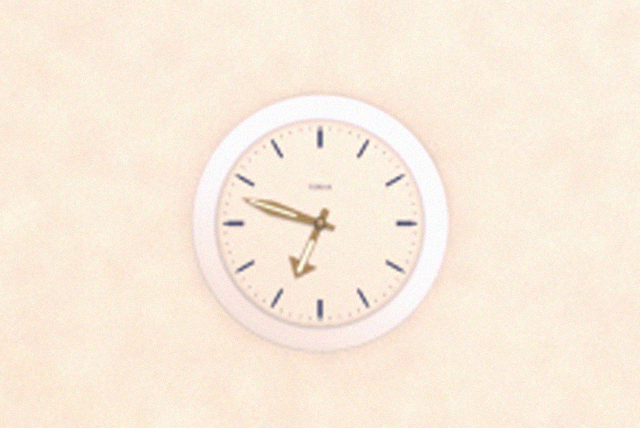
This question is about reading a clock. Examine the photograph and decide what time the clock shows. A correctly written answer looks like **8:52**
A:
**6:48**
